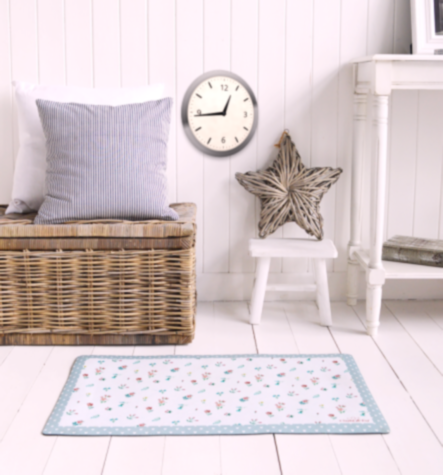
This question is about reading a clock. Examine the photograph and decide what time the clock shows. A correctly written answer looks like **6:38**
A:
**12:44**
